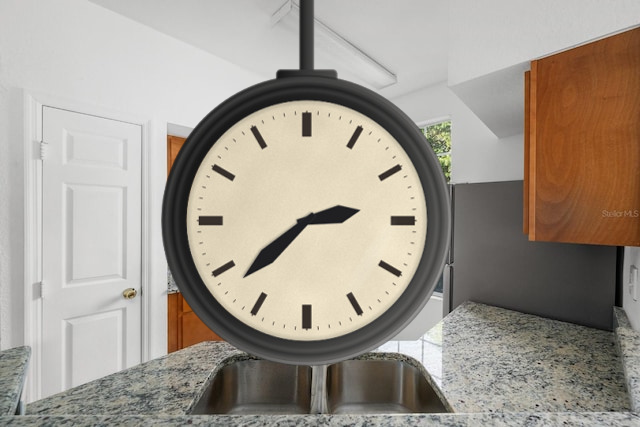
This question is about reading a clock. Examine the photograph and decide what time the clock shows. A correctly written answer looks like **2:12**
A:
**2:38**
